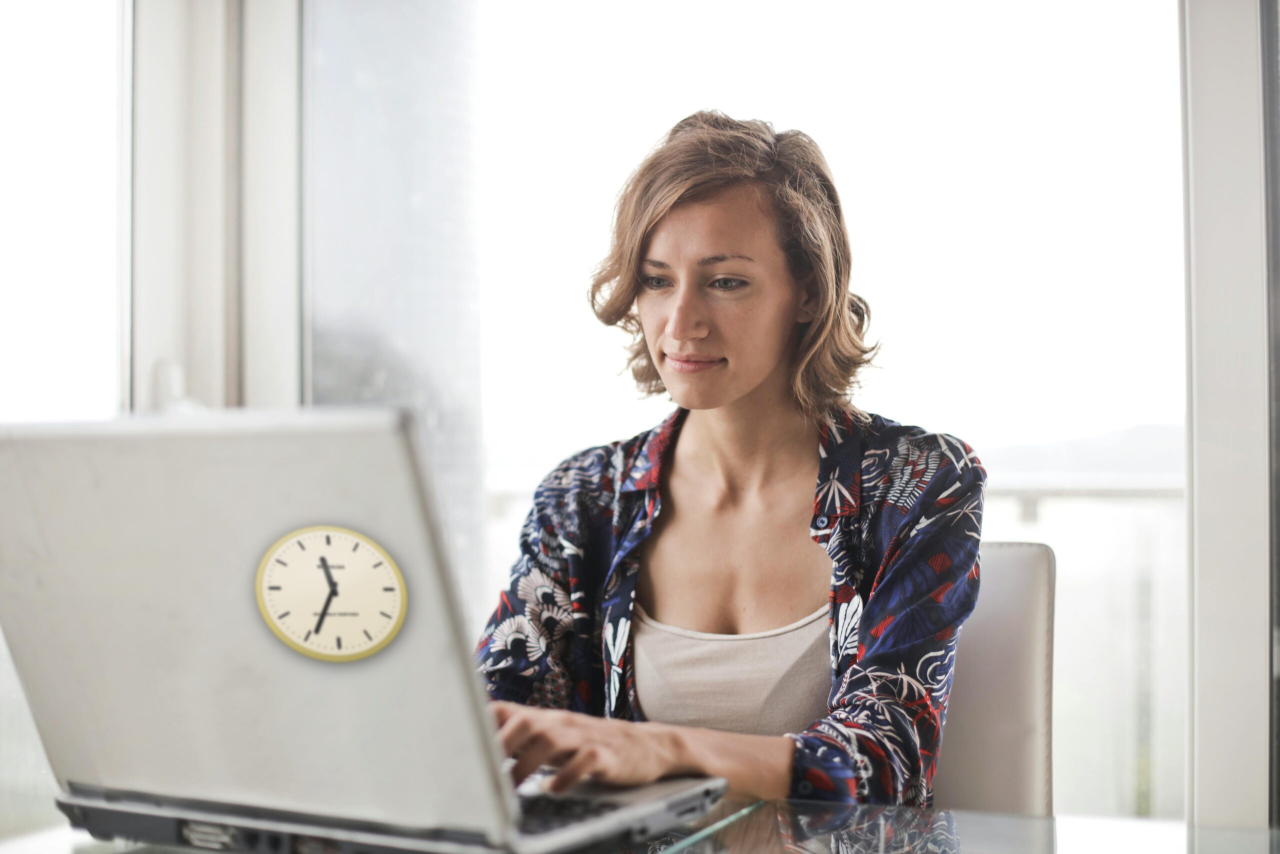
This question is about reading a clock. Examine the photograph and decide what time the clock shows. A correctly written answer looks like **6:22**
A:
**11:34**
